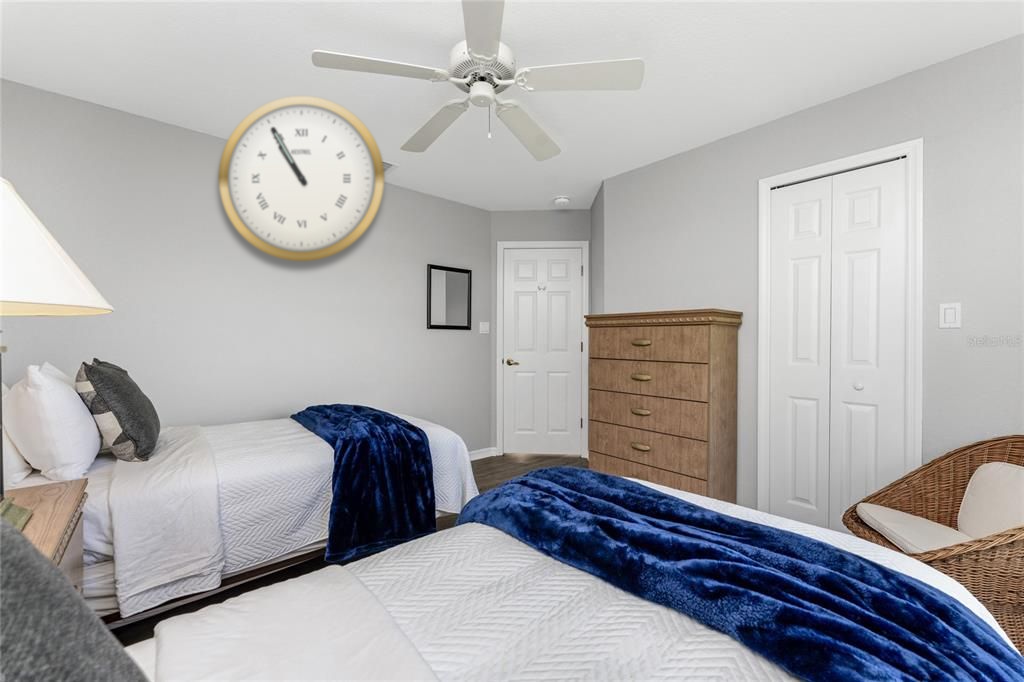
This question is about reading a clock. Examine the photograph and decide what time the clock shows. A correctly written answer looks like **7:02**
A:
**10:55**
